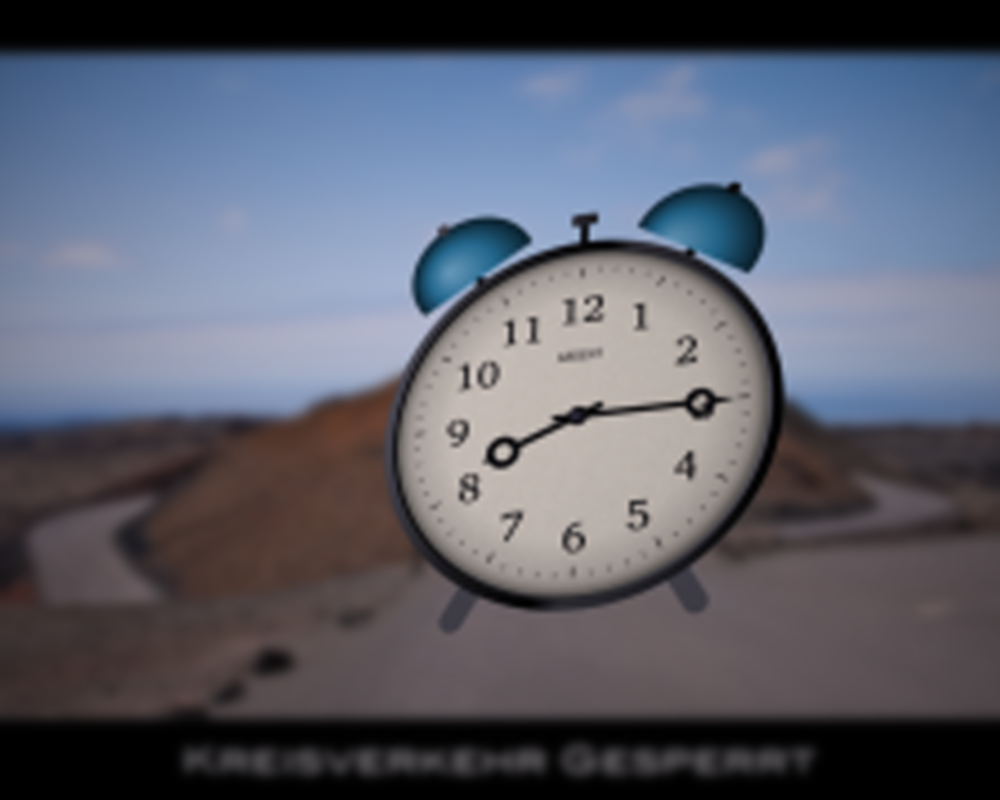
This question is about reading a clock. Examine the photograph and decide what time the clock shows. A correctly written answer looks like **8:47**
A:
**8:15**
